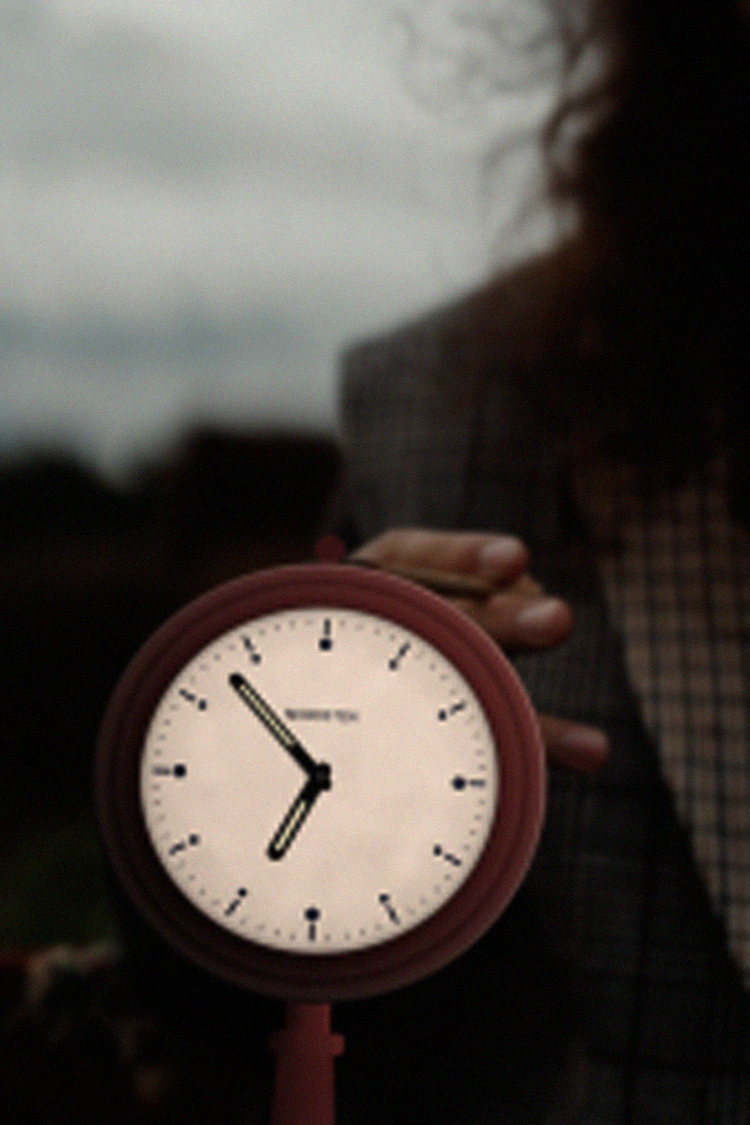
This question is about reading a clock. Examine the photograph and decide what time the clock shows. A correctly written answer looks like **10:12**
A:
**6:53**
